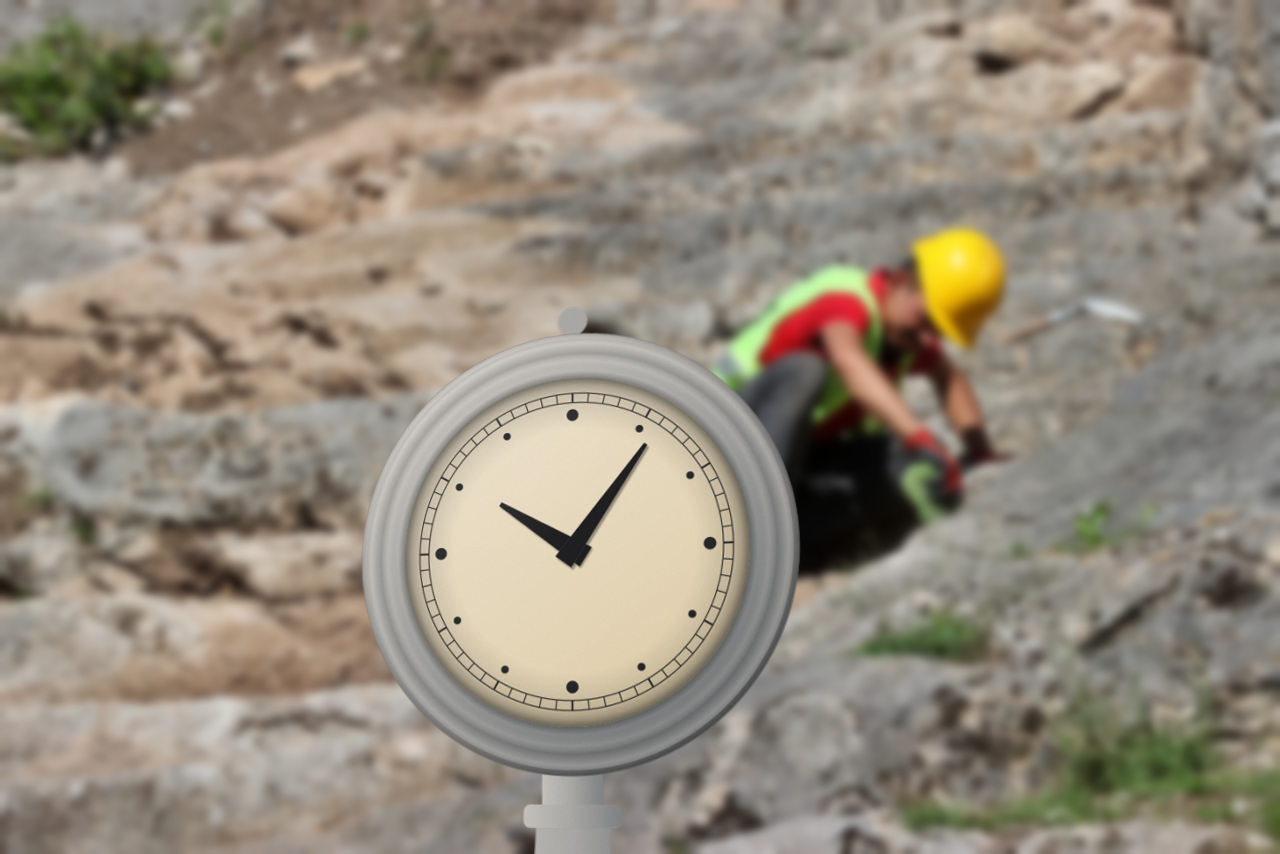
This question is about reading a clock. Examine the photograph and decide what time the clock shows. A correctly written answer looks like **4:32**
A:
**10:06**
